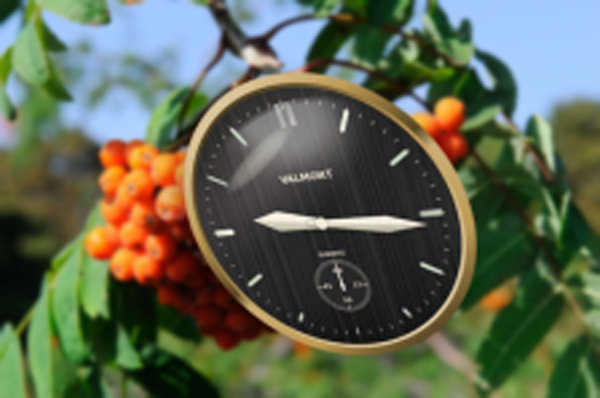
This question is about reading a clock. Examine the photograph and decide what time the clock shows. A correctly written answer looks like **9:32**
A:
**9:16**
